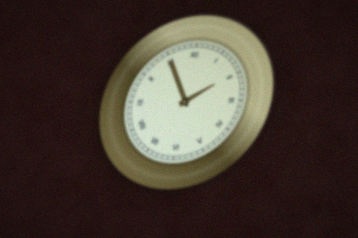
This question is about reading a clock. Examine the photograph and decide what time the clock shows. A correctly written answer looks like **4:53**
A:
**1:55**
